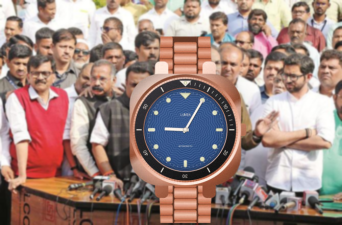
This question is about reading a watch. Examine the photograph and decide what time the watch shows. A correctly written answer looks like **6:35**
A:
**9:05**
